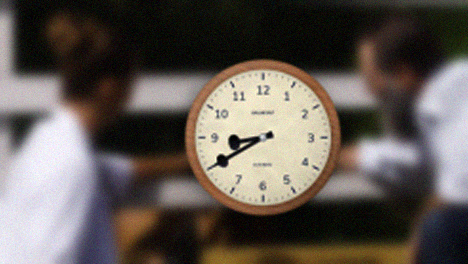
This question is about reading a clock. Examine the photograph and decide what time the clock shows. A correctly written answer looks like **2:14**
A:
**8:40**
